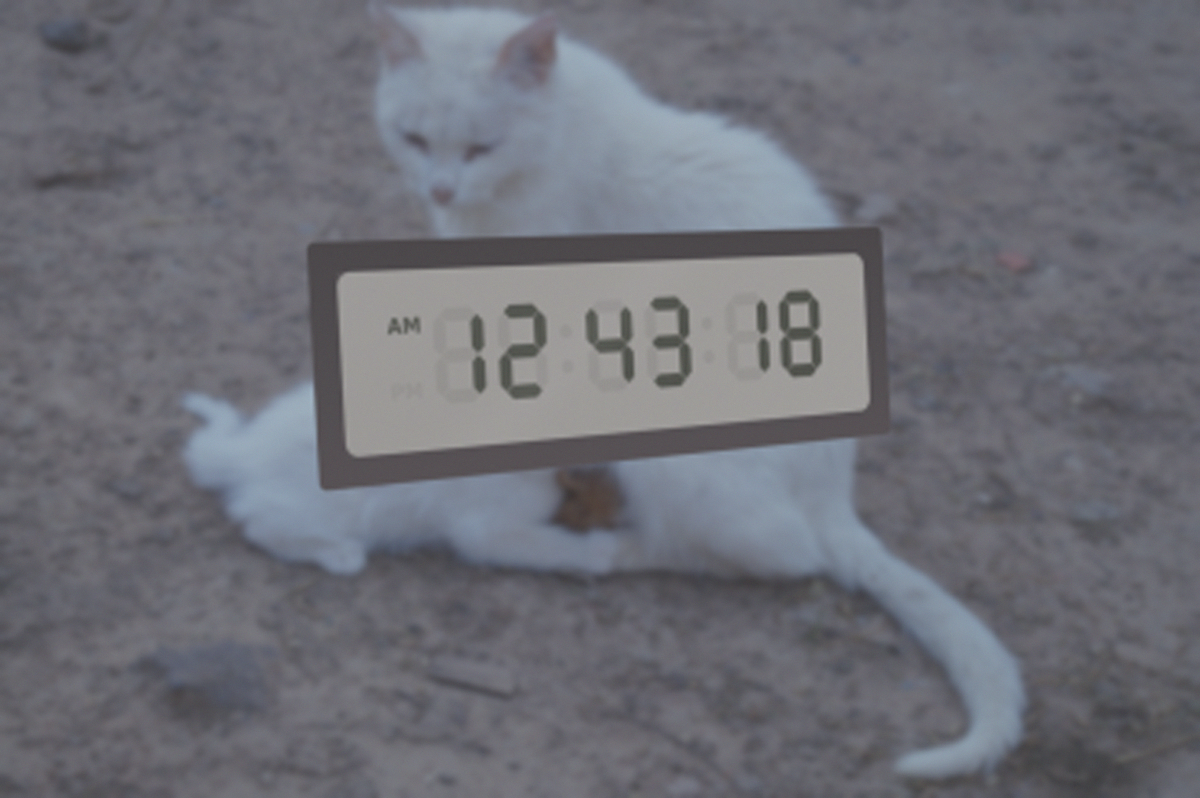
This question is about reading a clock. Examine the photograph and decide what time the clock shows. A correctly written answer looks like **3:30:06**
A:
**12:43:18**
